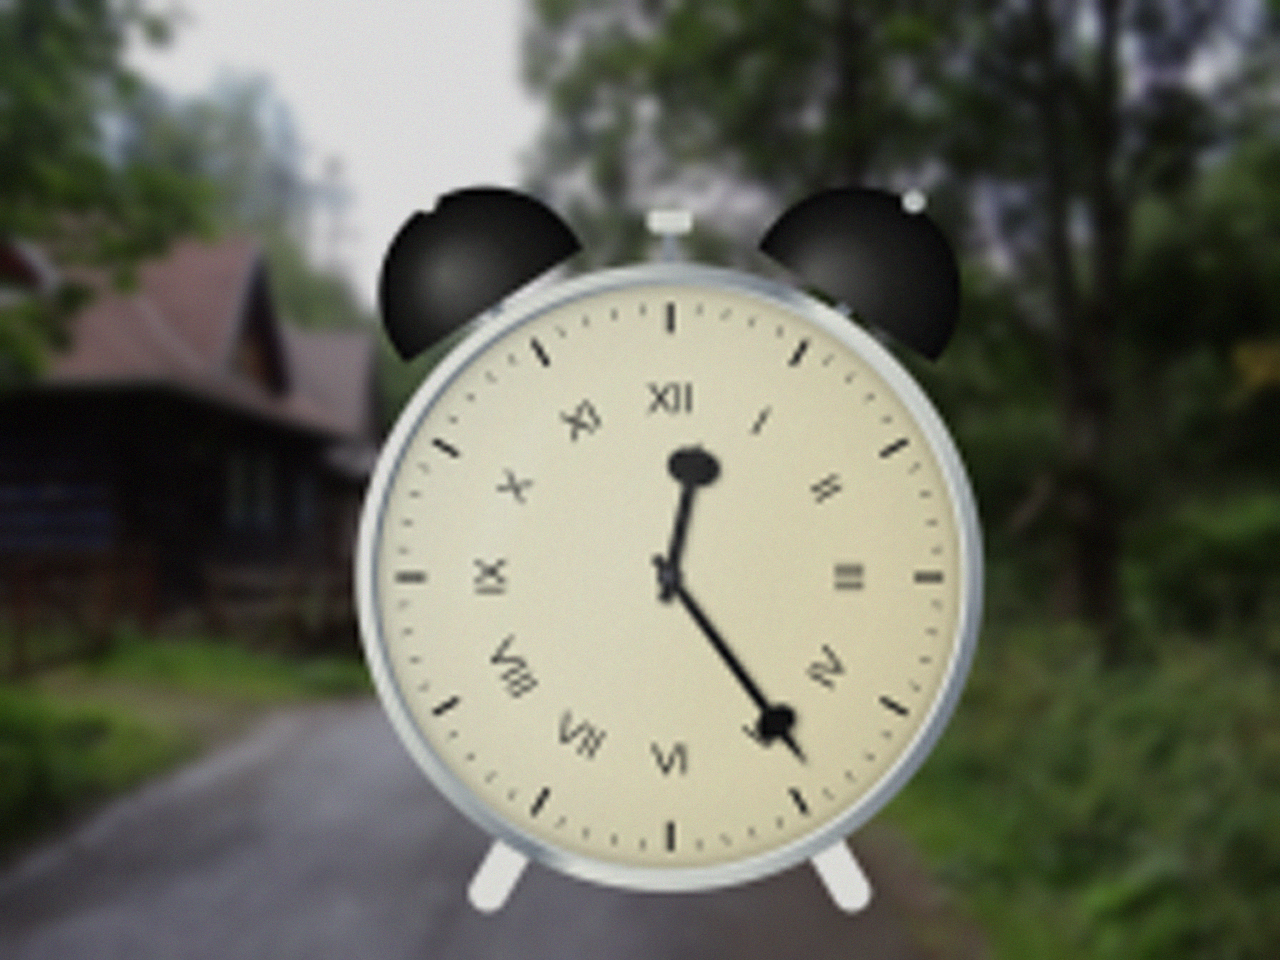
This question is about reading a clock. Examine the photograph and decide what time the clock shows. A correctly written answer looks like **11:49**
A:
**12:24**
